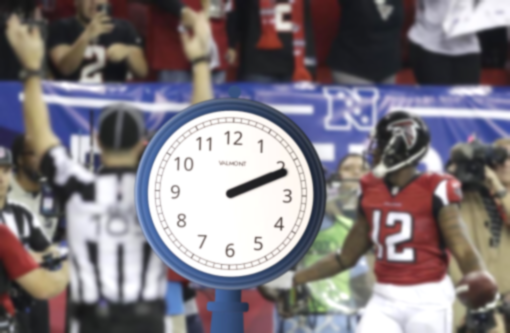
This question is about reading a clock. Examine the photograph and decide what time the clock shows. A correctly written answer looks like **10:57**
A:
**2:11**
